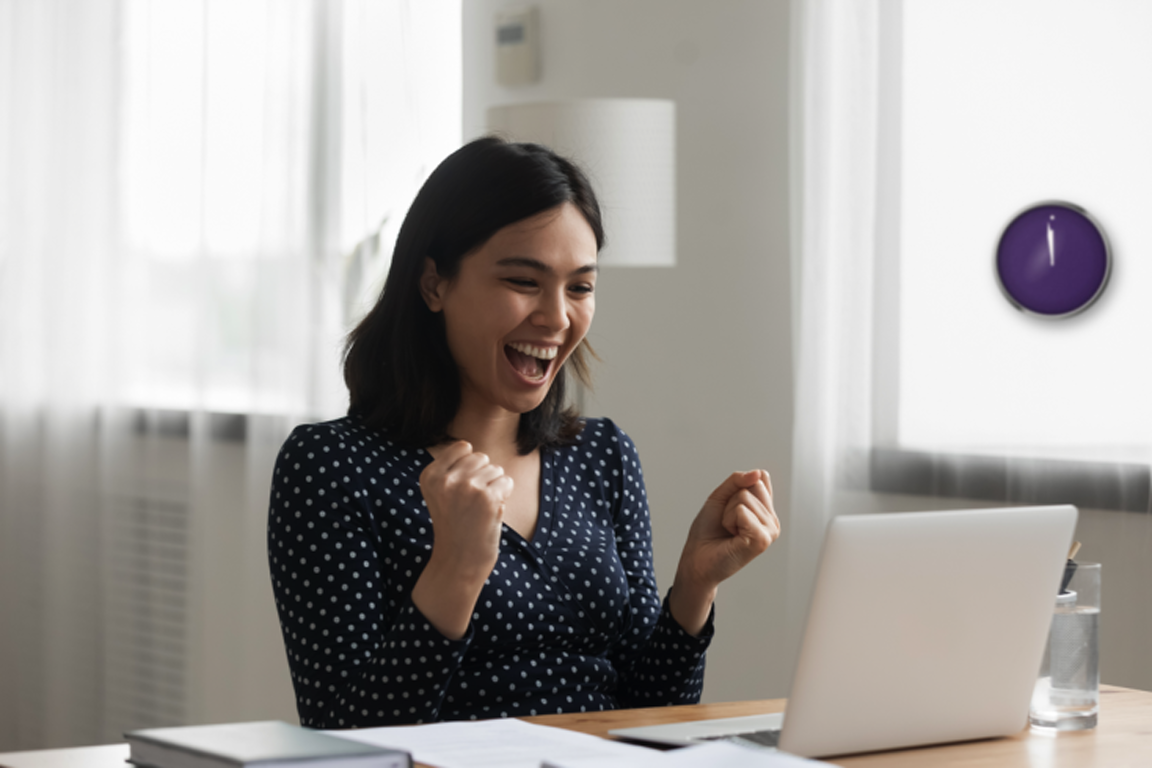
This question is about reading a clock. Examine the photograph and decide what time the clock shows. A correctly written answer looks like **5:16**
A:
**11:59**
